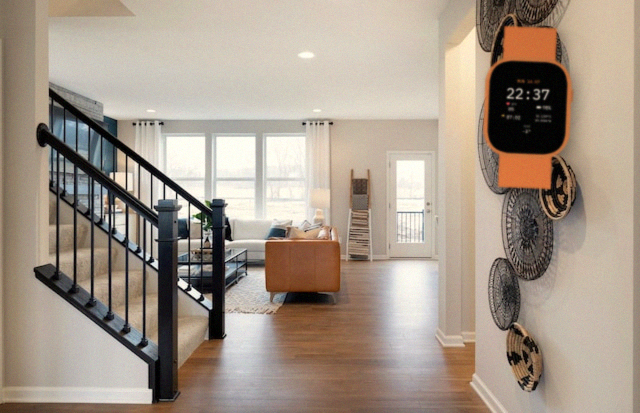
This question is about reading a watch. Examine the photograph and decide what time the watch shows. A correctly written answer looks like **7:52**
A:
**22:37**
